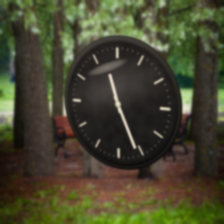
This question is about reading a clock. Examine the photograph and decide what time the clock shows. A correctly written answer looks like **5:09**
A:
**11:26**
